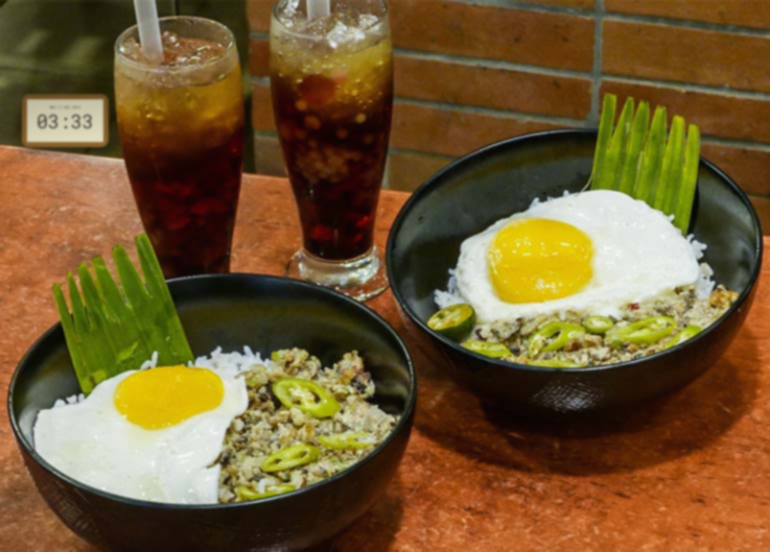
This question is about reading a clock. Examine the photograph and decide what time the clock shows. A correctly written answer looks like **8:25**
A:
**3:33**
